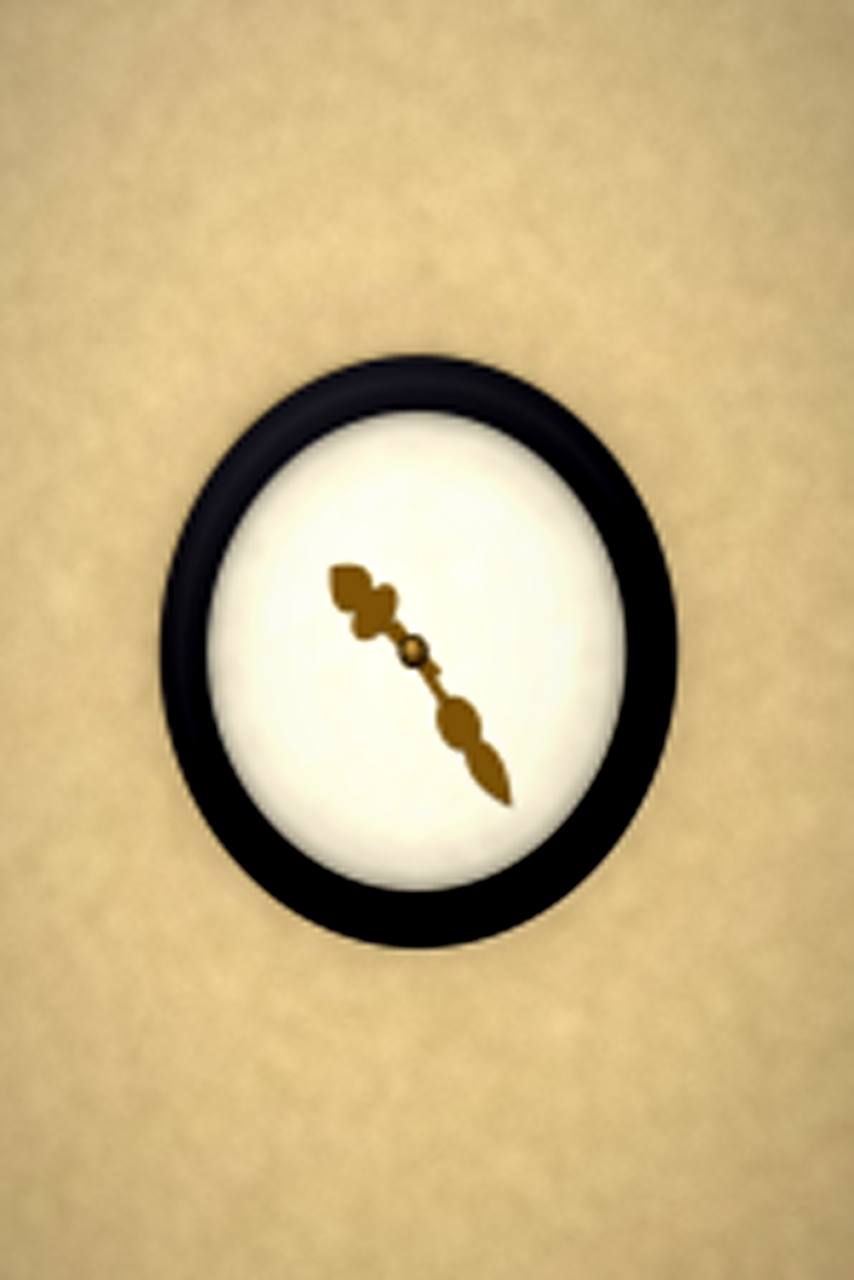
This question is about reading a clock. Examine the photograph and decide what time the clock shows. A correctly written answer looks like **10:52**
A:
**10:24**
